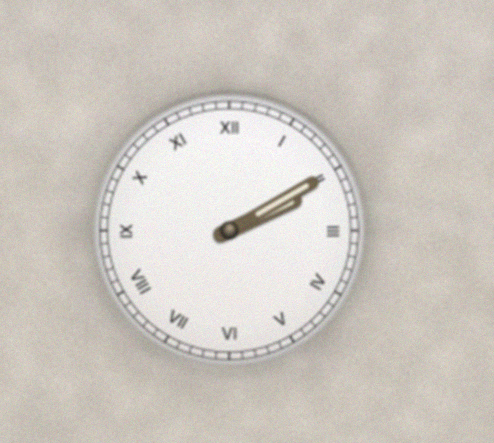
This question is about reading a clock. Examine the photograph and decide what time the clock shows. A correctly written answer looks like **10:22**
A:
**2:10**
